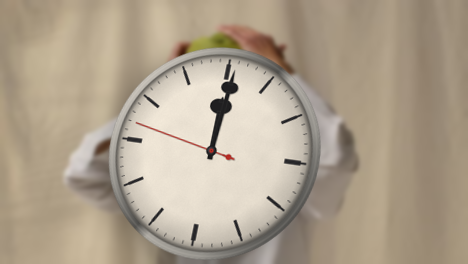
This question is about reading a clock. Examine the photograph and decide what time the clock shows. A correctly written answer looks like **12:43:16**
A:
**12:00:47**
